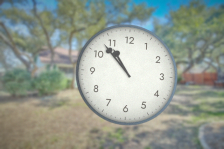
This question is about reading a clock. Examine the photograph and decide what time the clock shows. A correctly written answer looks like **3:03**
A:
**10:53**
